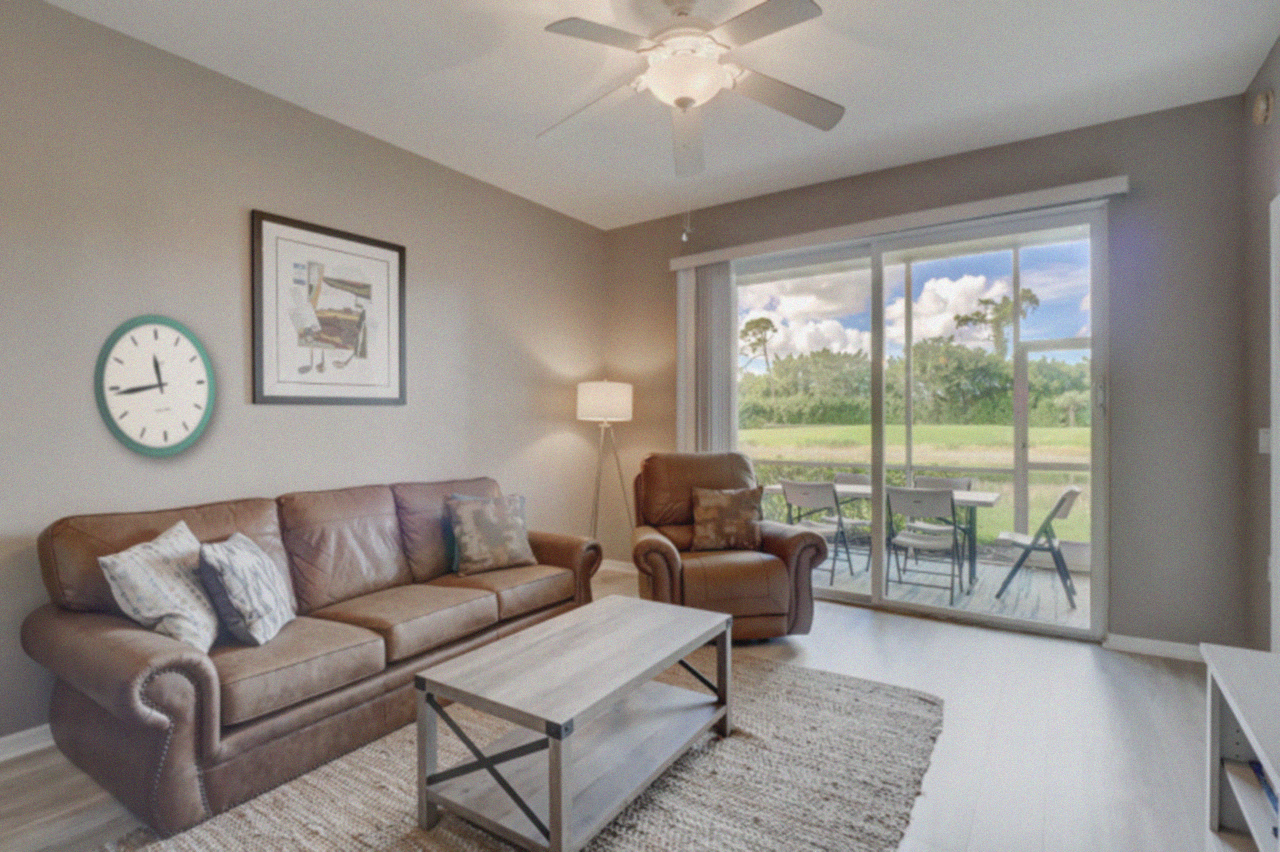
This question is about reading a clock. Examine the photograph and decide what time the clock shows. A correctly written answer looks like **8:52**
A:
**11:44**
